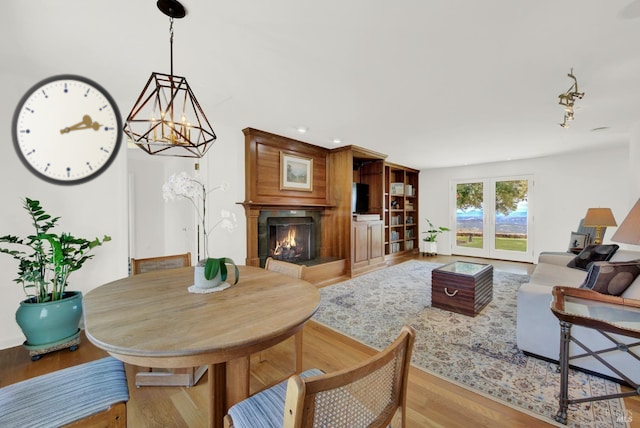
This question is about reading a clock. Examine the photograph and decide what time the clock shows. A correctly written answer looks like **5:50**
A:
**2:14**
